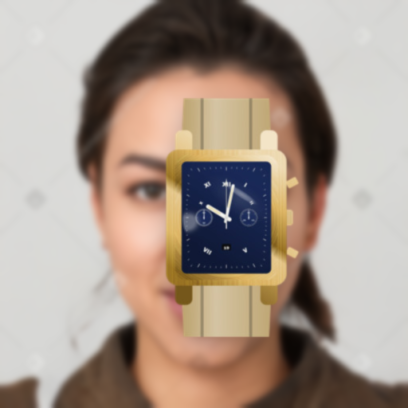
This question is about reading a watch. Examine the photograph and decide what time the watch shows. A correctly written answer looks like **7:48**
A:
**10:02**
